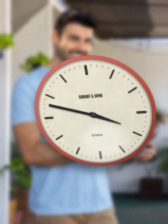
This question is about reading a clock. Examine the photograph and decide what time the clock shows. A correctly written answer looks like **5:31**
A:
**3:48**
